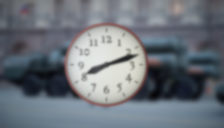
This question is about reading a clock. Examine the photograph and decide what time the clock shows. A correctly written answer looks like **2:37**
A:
**8:12**
